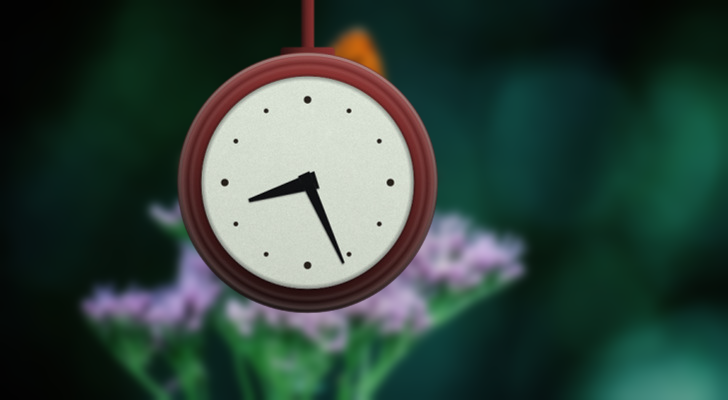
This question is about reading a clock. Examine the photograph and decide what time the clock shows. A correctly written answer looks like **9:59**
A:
**8:26**
